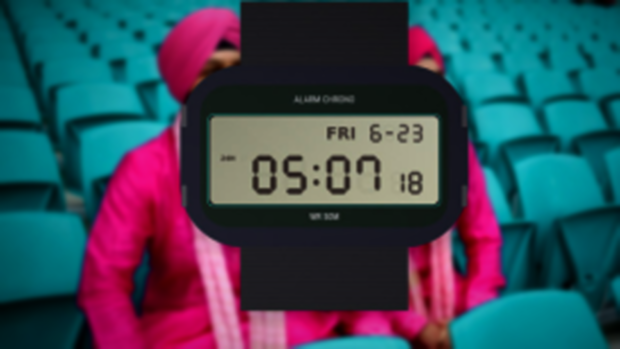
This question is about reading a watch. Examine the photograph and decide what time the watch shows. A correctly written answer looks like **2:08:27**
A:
**5:07:18**
